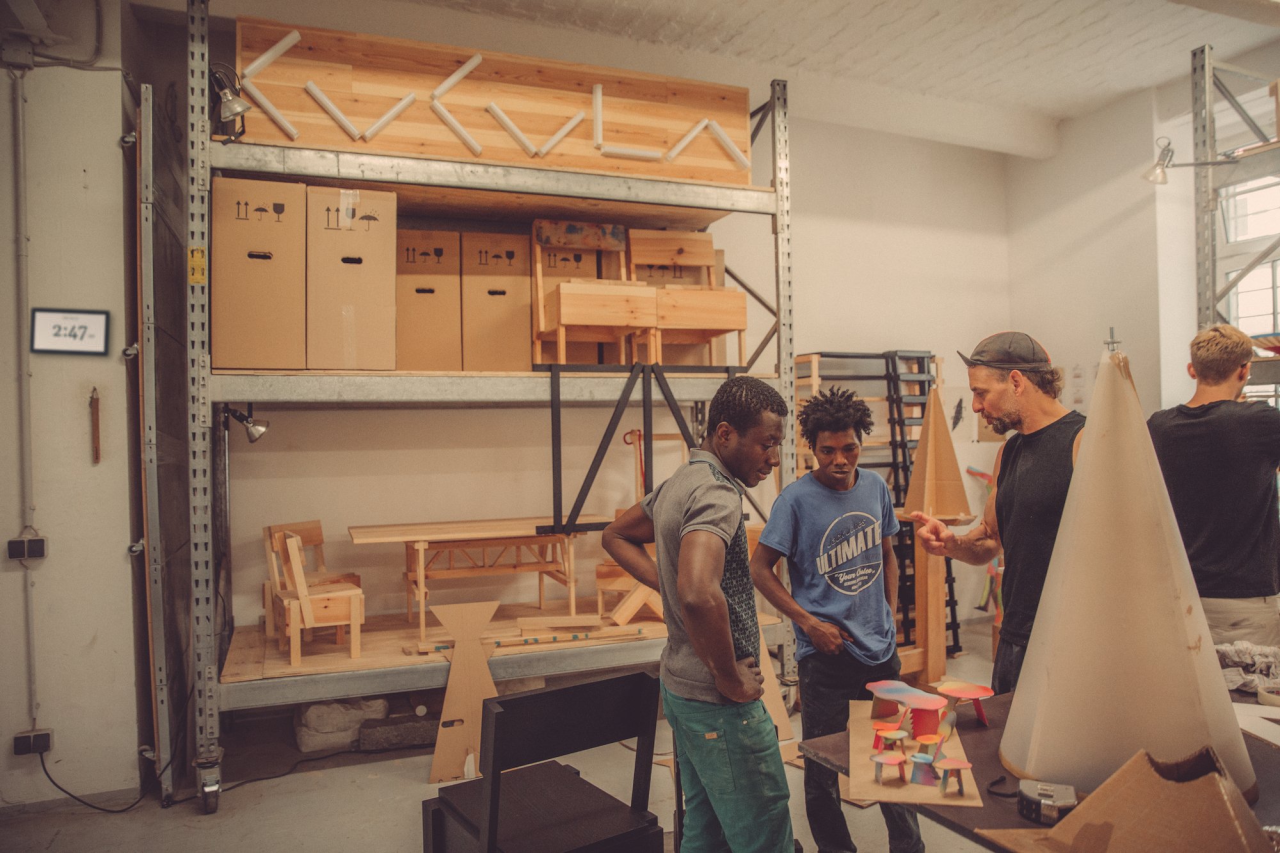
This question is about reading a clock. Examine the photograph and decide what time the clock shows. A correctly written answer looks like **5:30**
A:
**2:47**
